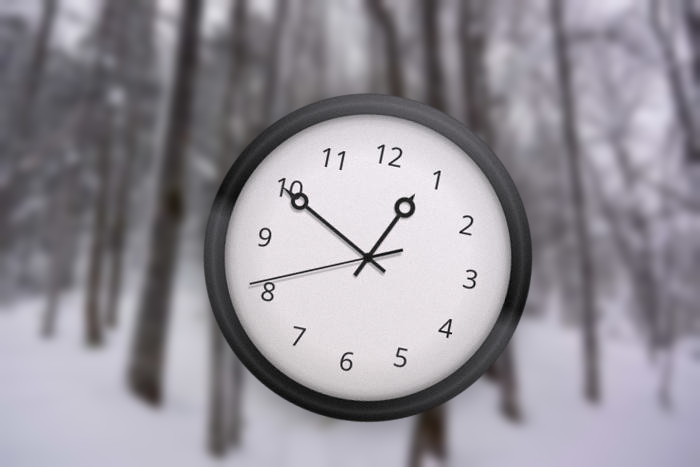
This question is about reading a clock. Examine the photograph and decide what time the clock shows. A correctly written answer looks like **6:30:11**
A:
**12:49:41**
